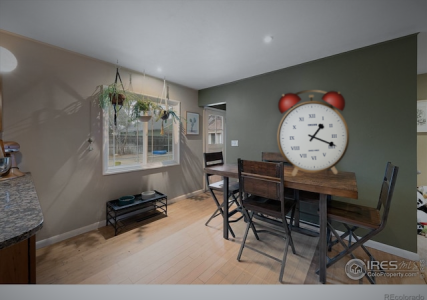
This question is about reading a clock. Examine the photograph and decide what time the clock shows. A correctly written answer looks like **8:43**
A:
**1:19**
